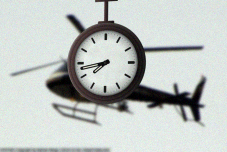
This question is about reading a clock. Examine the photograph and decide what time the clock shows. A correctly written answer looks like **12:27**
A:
**7:43**
